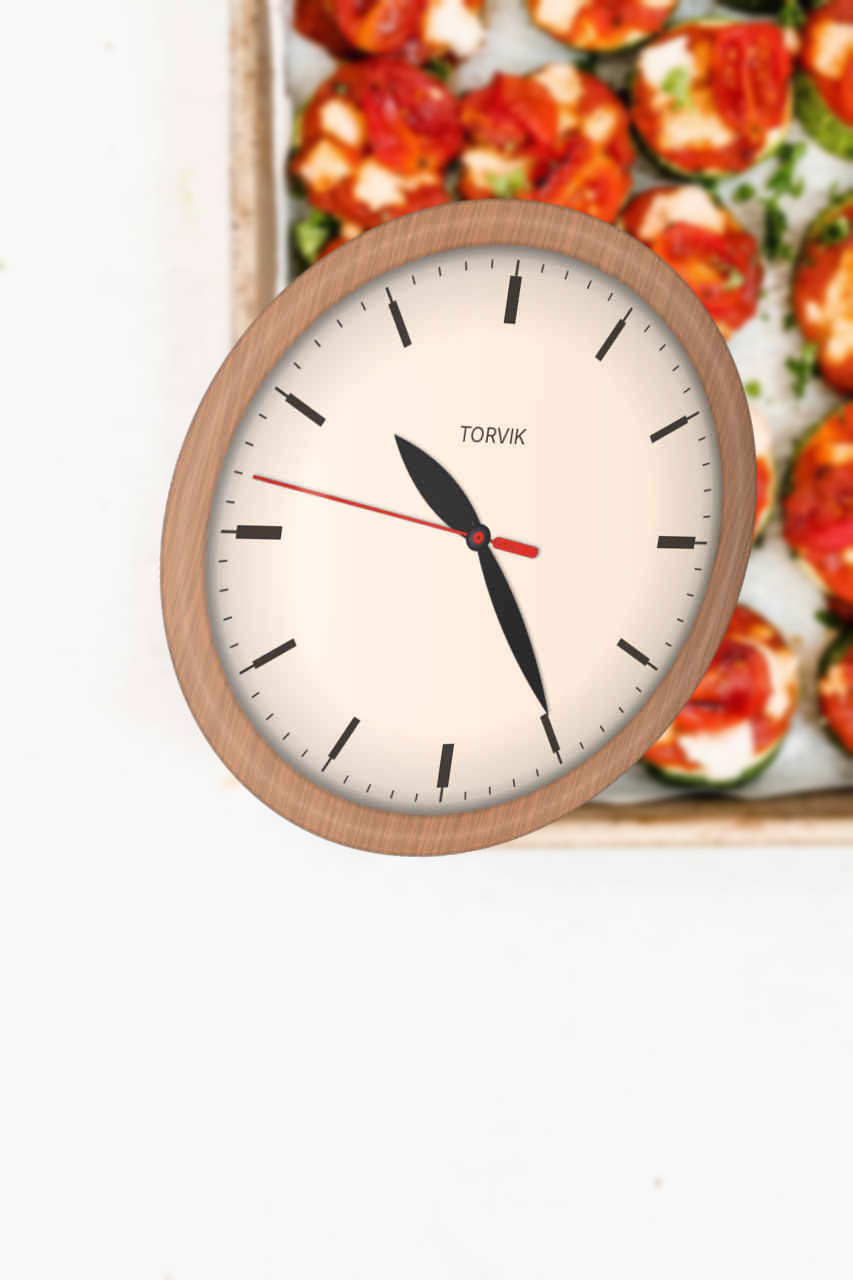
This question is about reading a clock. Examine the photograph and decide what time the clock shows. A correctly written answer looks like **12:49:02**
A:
**10:24:47**
